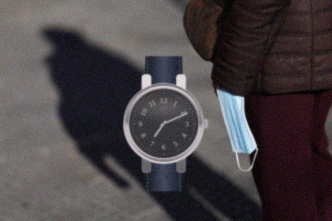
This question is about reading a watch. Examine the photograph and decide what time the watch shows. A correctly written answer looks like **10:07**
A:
**7:11**
